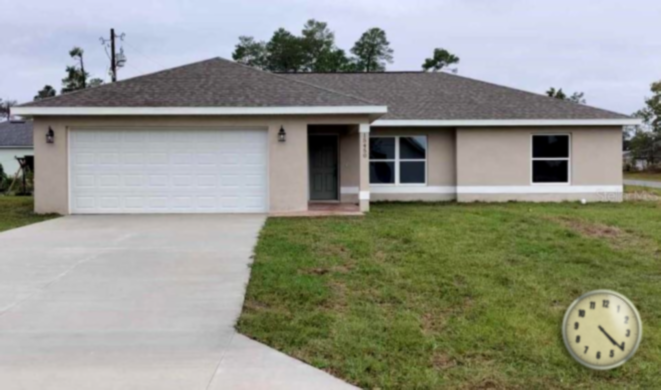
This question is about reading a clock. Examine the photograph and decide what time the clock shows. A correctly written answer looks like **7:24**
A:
**4:21**
